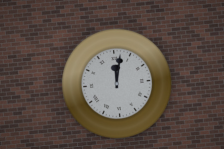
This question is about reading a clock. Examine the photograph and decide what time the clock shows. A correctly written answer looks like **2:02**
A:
**12:02**
